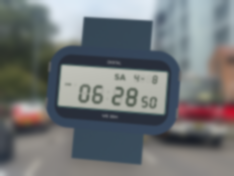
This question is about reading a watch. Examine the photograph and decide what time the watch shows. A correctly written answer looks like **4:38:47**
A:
**6:28:50**
